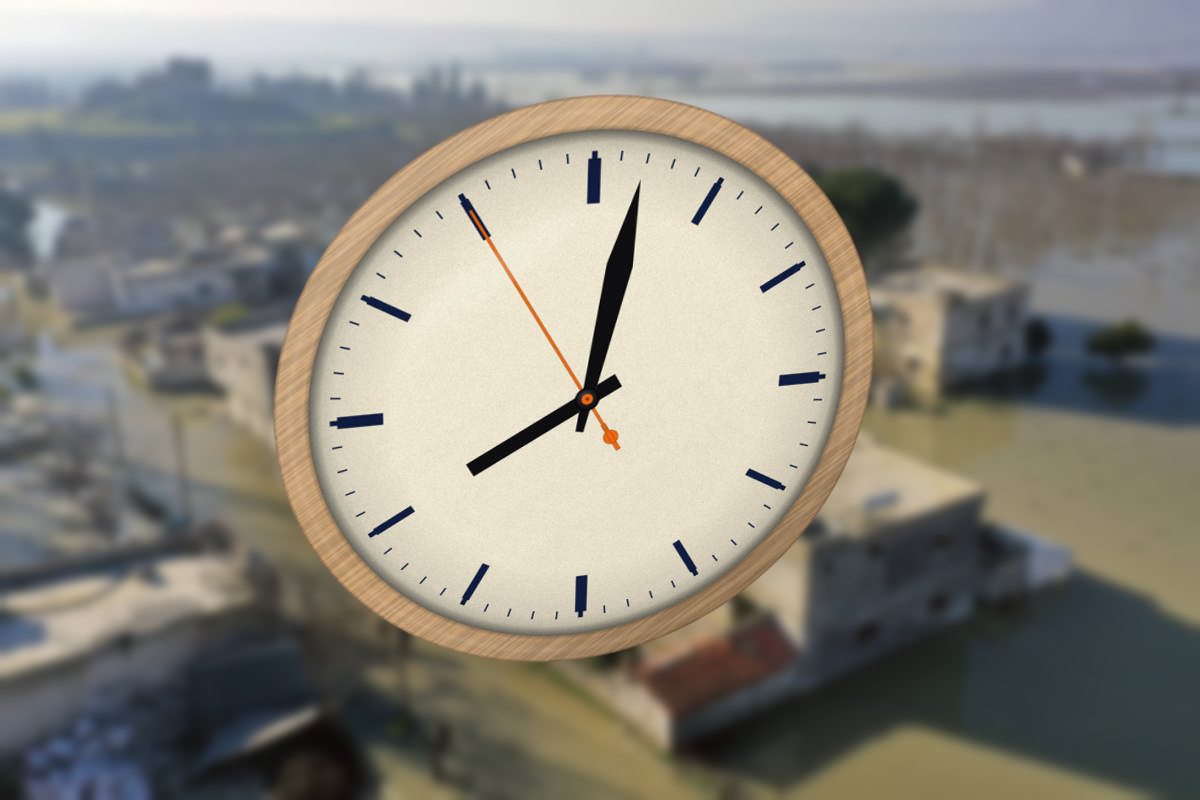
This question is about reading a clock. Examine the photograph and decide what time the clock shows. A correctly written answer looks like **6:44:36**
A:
**8:01:55**
